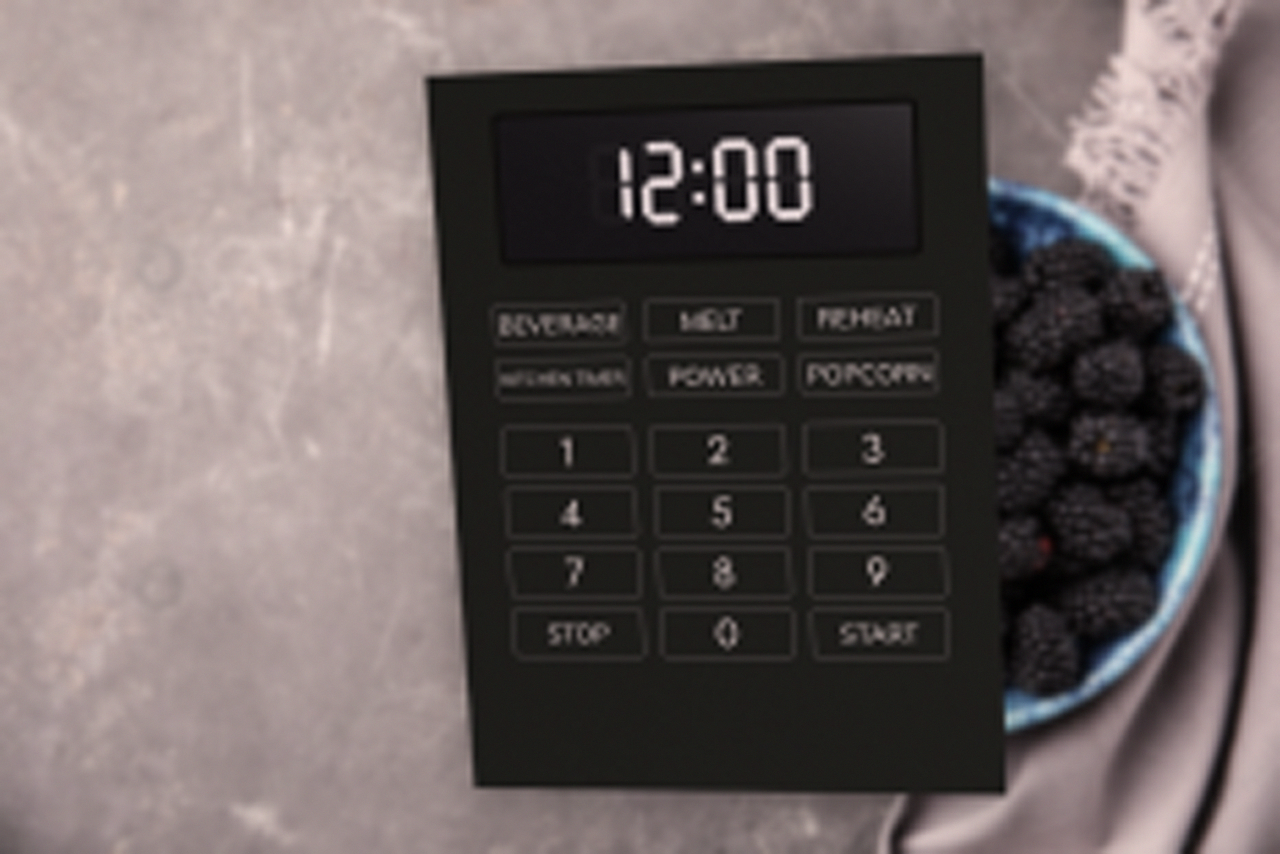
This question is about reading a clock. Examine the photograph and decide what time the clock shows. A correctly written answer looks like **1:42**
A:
**12:00**
